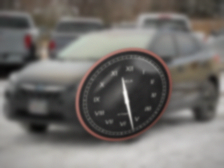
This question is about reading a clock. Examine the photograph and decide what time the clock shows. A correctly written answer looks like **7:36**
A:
**11:27**
